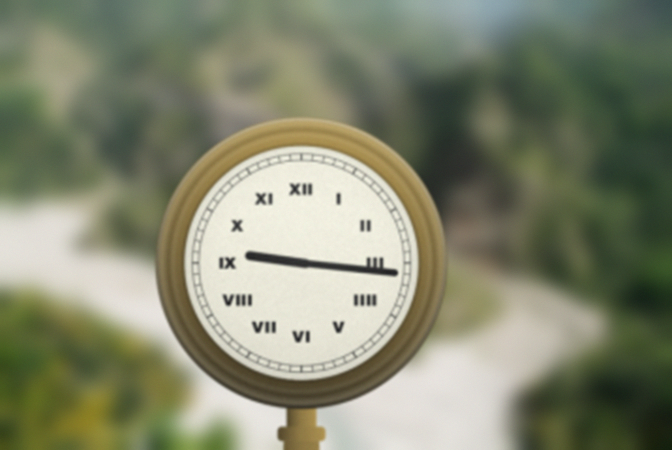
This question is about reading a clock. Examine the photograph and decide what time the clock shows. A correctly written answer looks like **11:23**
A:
**9:16**
